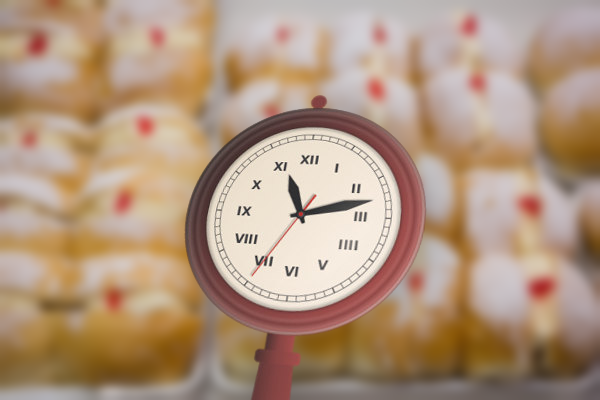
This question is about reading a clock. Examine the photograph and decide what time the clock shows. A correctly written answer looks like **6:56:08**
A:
**11:12:35**
